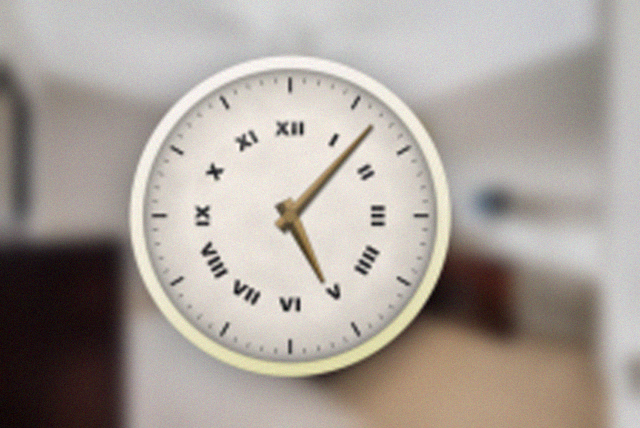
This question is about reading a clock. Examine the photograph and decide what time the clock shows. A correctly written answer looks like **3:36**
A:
**5:07**
